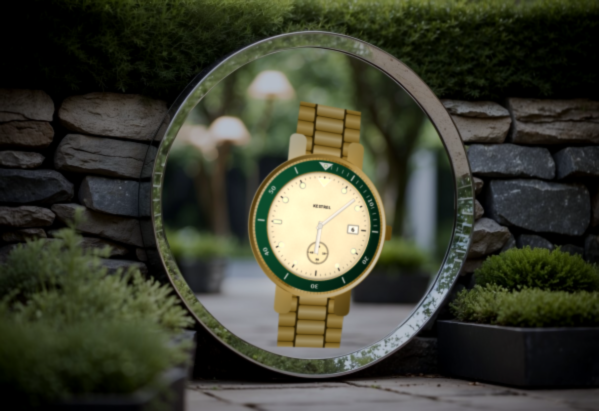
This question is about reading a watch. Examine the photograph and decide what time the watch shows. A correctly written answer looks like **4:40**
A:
**6:08**
